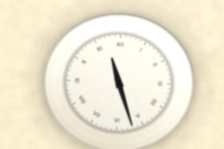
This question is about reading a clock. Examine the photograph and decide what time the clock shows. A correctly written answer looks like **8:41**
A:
**11:27**
